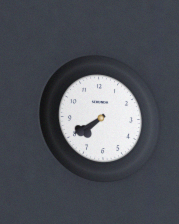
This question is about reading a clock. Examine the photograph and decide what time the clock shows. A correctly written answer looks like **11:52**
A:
**7:40**
